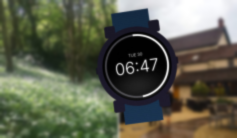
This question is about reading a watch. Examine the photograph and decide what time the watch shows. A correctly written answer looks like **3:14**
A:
**6:47**
